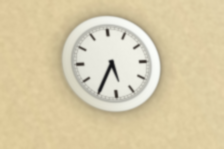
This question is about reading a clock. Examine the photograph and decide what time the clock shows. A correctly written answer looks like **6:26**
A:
**5:35**
